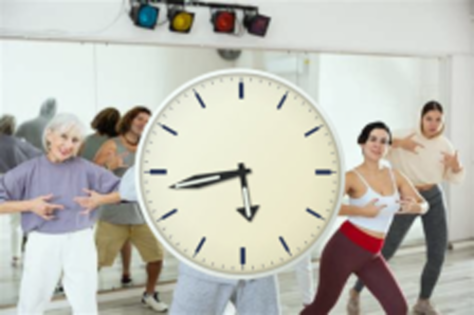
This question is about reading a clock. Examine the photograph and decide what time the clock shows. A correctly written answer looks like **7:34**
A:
**5:43**
